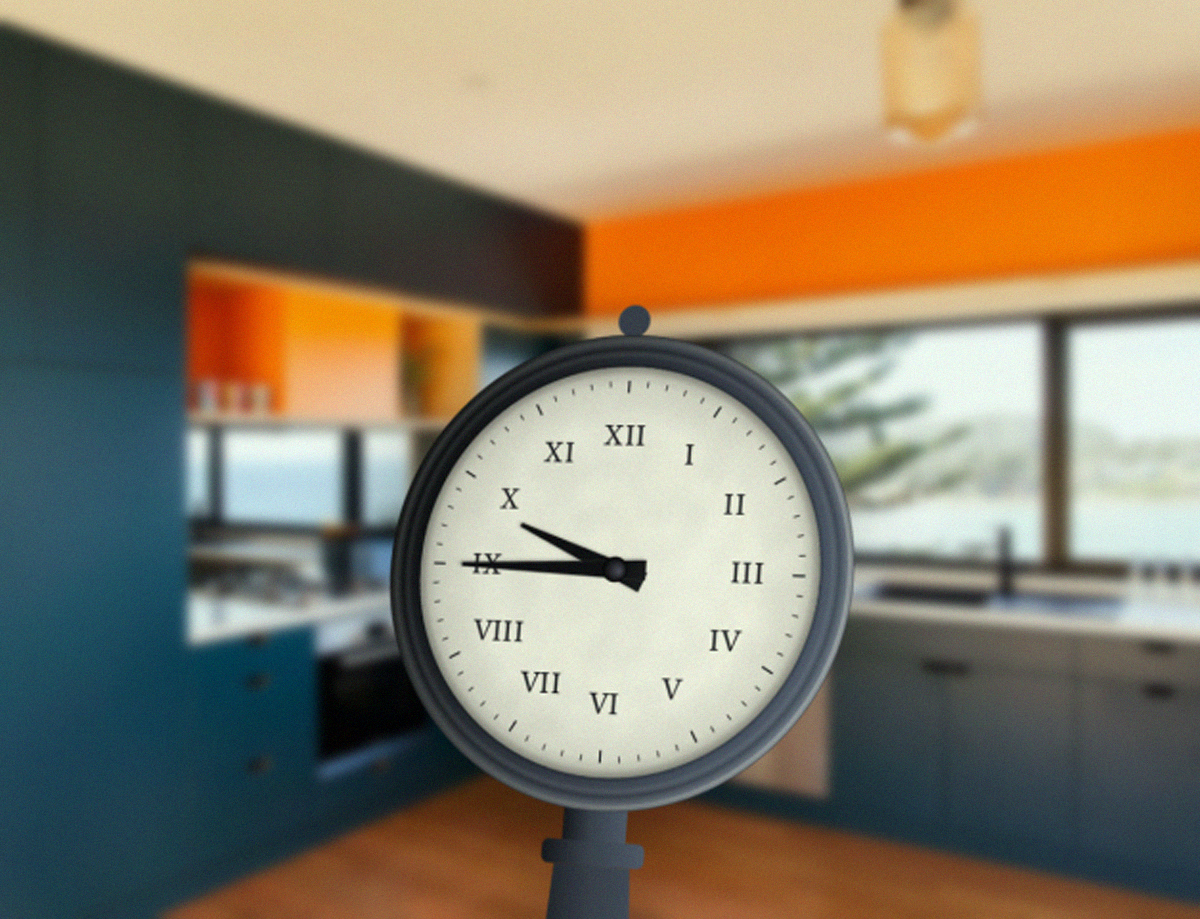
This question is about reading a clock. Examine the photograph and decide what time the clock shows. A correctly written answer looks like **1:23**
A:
**9:45**
